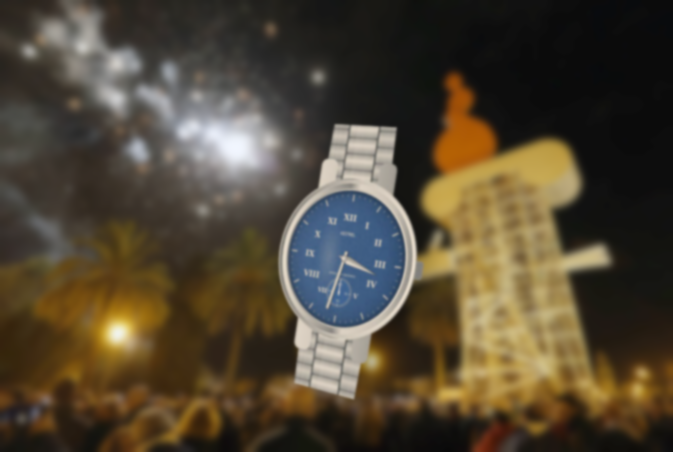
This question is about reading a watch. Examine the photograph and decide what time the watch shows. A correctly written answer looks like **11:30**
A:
**3:32**
